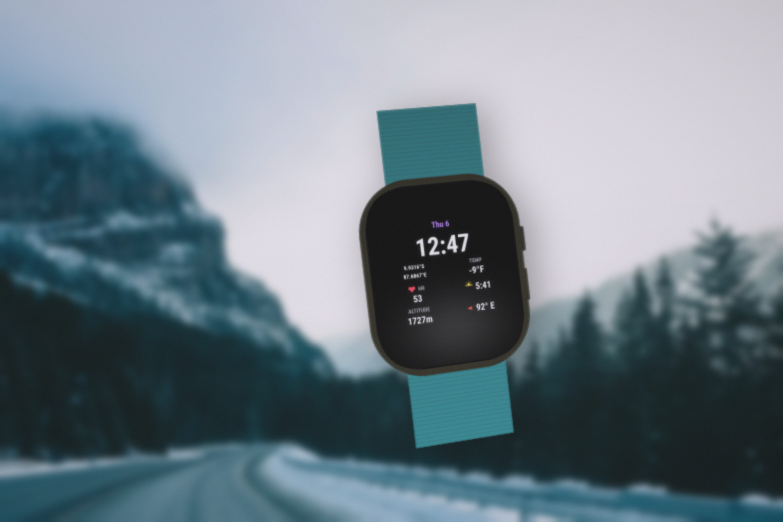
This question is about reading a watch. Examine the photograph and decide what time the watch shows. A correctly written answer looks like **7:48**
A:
**12:47**
